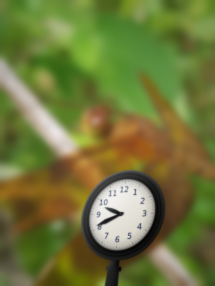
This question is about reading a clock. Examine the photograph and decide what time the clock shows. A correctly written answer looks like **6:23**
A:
**9:41**
